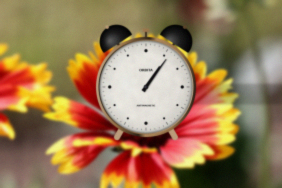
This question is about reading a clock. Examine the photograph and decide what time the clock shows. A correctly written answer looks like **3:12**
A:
**1:06**
